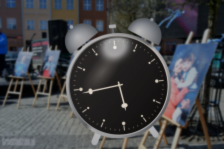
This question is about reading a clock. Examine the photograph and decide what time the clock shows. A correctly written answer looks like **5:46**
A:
**5:44**
